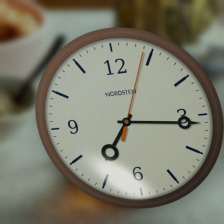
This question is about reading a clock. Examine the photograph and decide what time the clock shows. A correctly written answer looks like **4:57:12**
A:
**7:16:04**
